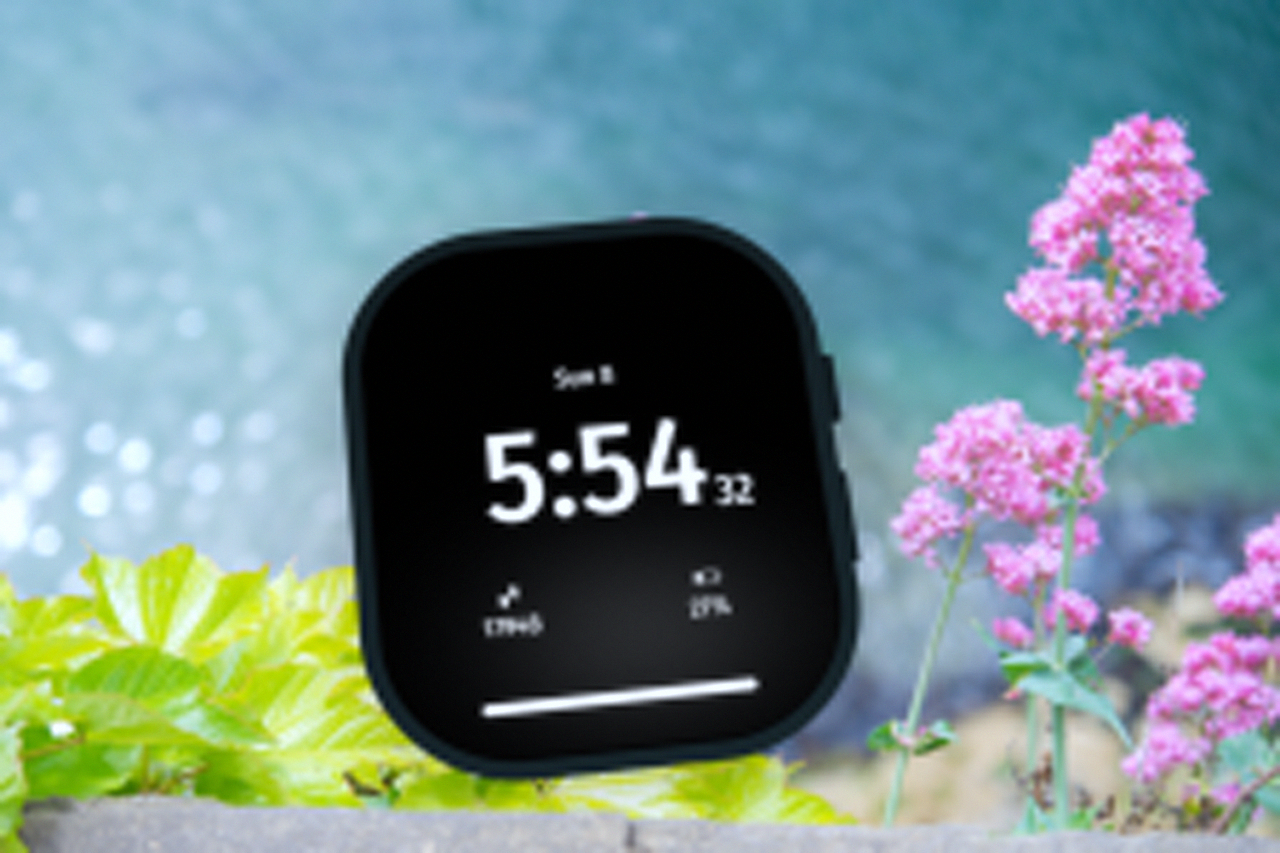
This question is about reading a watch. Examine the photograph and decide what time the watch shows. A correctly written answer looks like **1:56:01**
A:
**5:54:32**
